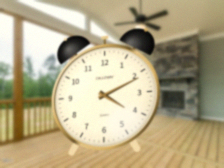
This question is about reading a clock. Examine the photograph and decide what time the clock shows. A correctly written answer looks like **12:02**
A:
**4:11**
